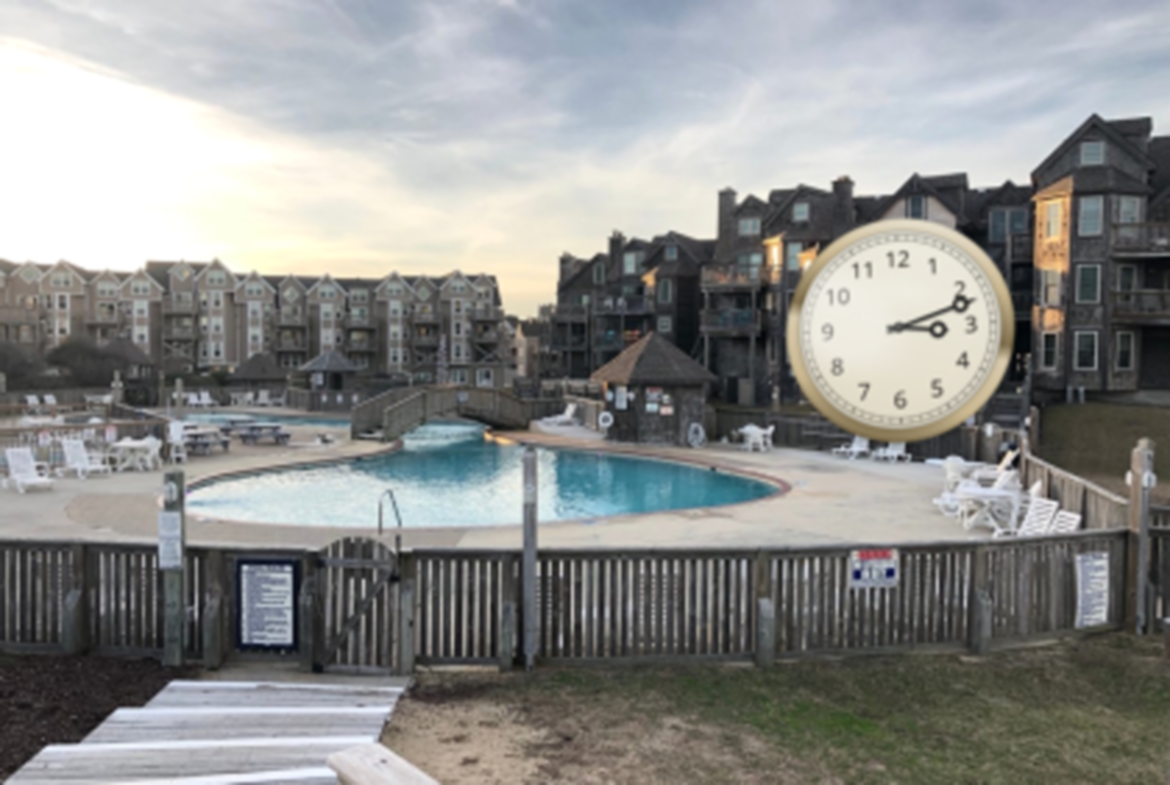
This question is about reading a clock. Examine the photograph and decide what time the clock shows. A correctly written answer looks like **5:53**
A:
**3:12**
